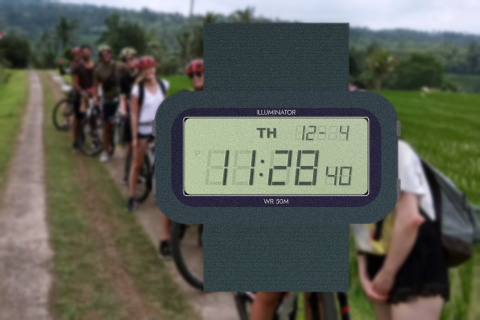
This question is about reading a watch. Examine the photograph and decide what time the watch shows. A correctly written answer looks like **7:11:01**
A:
**11:28:40**
